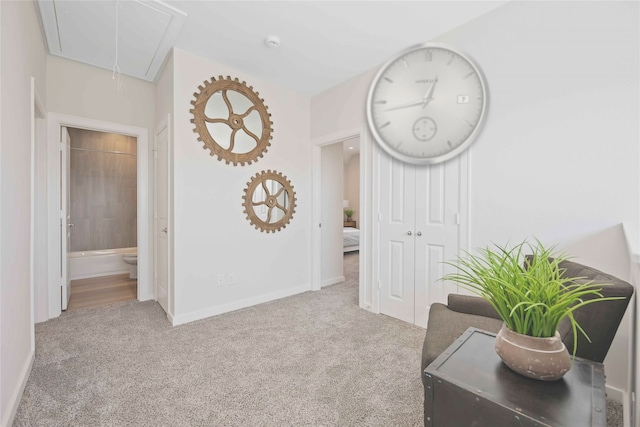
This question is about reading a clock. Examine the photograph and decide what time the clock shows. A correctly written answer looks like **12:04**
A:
**12:43**
